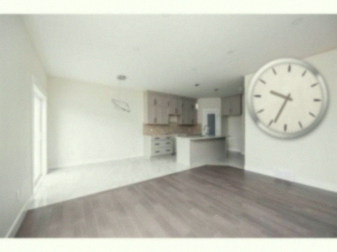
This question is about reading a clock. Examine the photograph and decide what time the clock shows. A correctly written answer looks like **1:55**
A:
**9:34**
